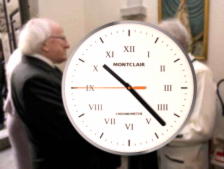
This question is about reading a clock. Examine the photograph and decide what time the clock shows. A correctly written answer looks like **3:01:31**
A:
**10:22:45**
